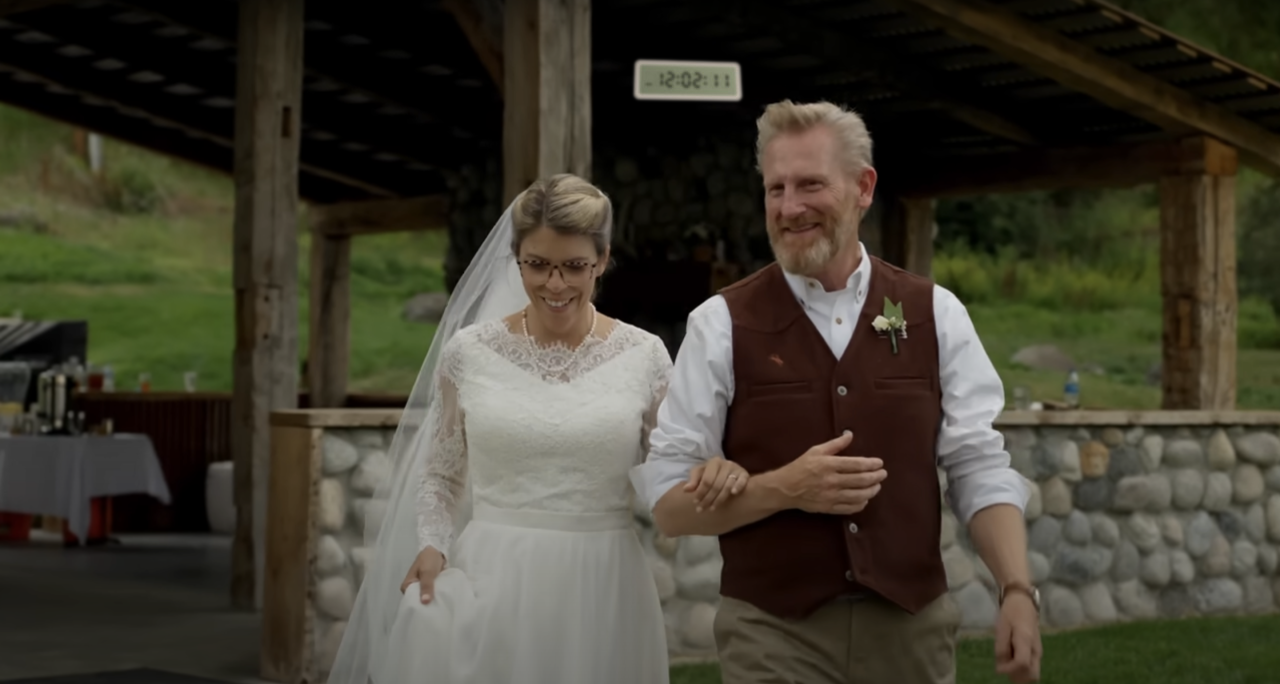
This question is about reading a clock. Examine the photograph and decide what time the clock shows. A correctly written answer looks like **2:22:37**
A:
**12:02:11**
